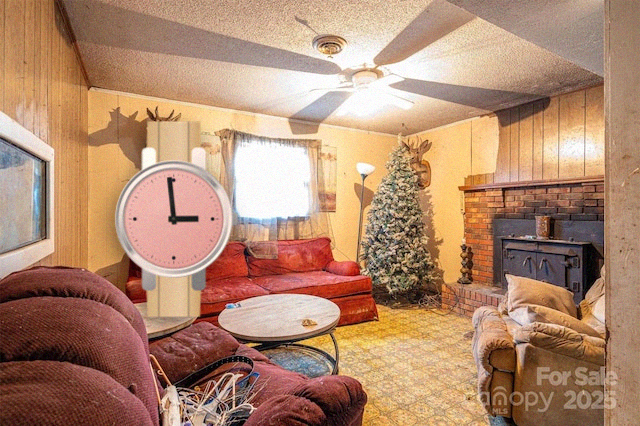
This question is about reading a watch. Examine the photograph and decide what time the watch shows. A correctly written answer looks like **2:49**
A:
**2:59**
